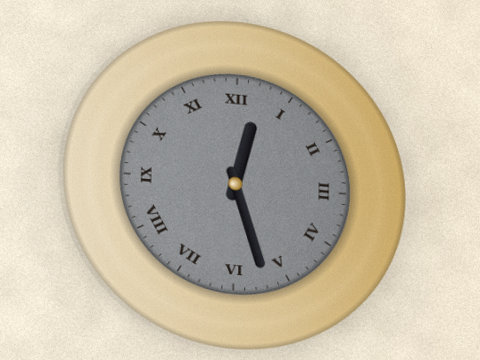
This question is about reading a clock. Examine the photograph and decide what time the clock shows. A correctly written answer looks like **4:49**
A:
**12:27**
